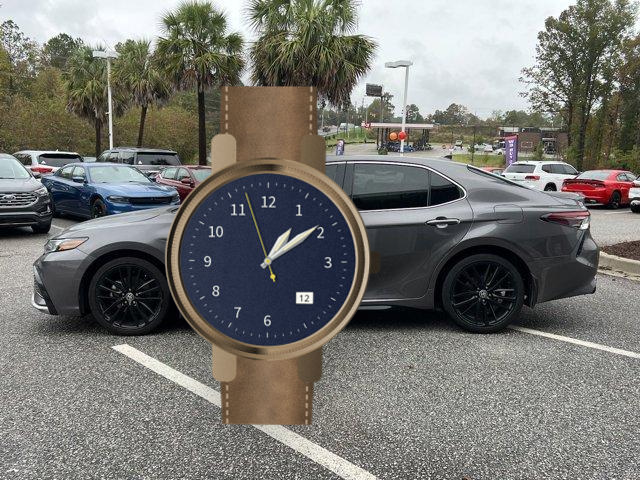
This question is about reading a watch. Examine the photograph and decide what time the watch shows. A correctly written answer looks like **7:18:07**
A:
**1:08:57**
